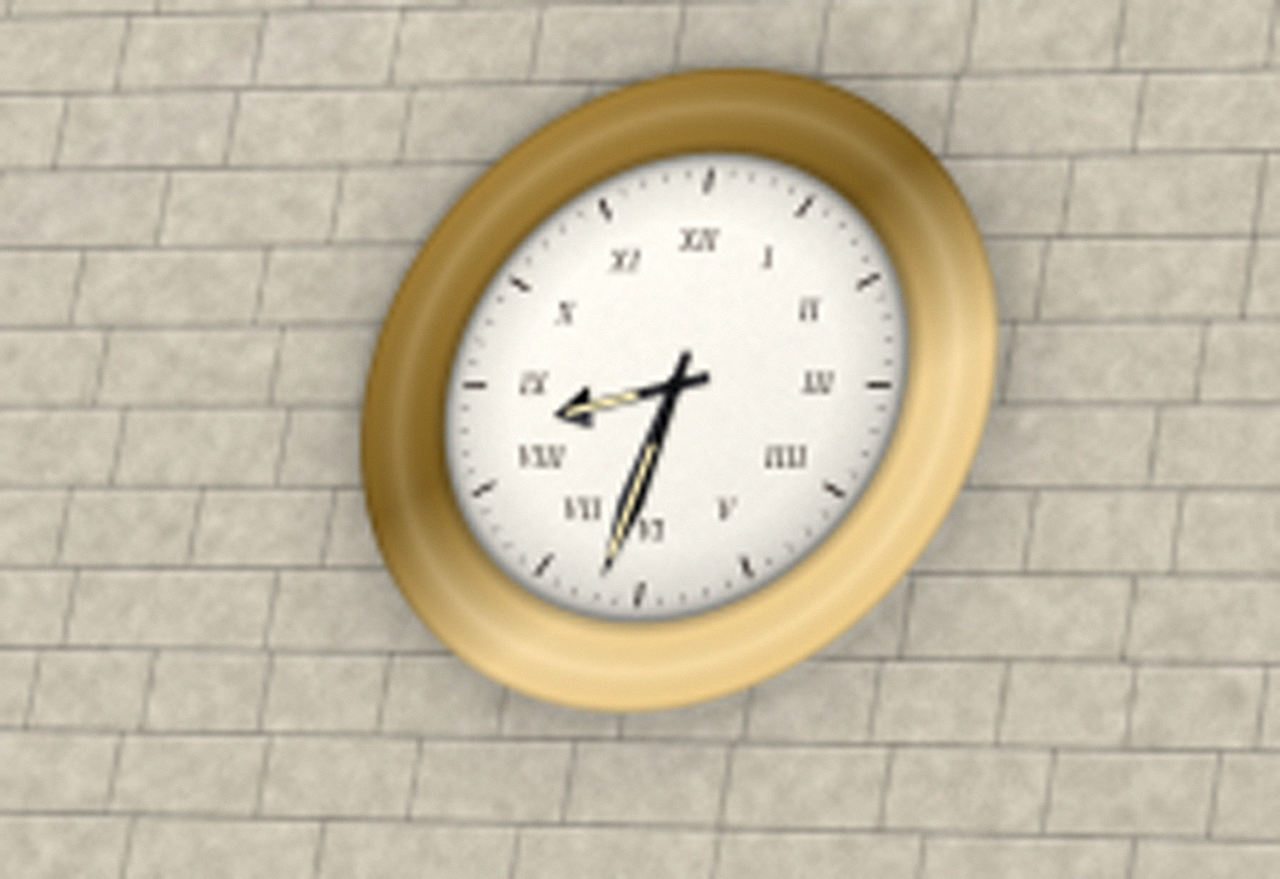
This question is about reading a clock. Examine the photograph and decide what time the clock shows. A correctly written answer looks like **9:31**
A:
**8:32**
